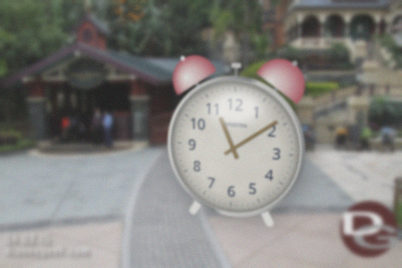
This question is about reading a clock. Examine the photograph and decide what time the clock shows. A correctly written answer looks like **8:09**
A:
**11:09**
